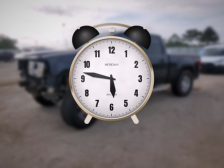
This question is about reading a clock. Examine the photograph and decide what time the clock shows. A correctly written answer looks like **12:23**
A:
**5:47**
